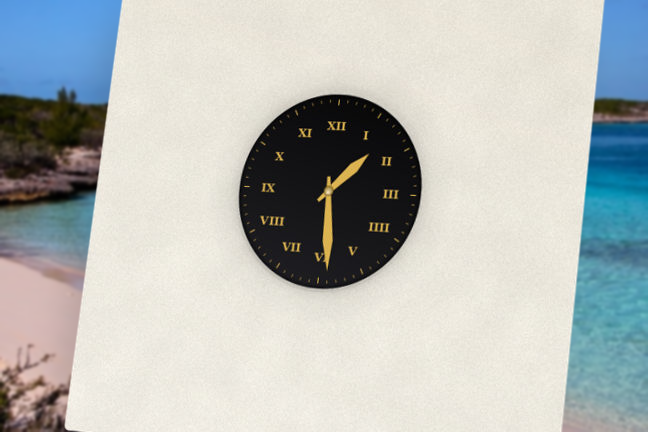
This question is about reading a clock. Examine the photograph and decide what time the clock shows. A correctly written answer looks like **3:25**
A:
**1:29**
